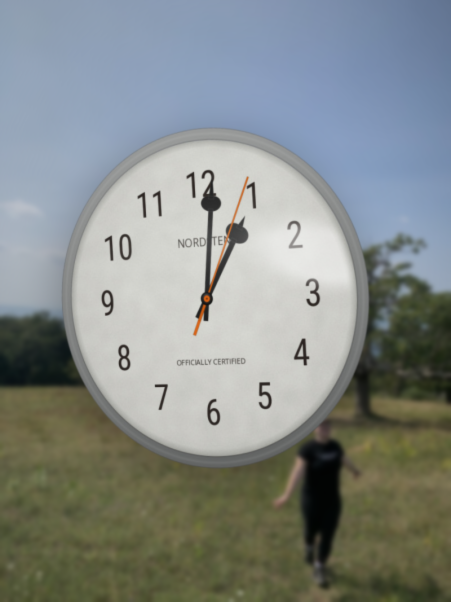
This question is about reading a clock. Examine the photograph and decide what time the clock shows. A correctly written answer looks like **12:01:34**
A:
**1:01:04**
